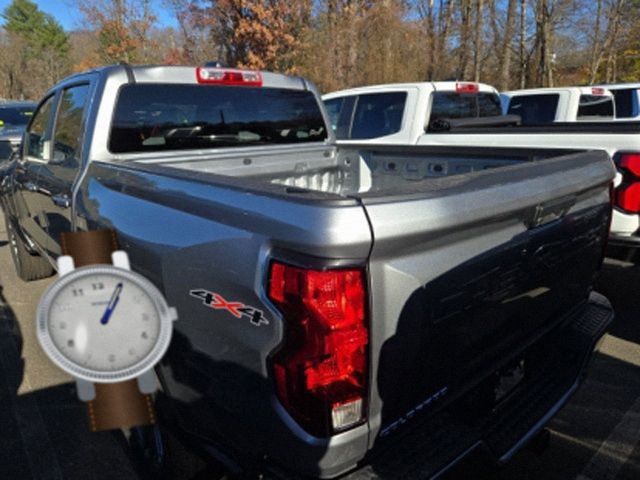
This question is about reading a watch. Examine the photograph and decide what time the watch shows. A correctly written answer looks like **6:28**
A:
**1:05**
